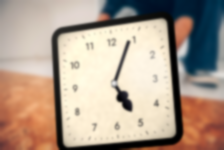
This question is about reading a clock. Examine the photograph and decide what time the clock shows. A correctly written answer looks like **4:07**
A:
**5:04**
